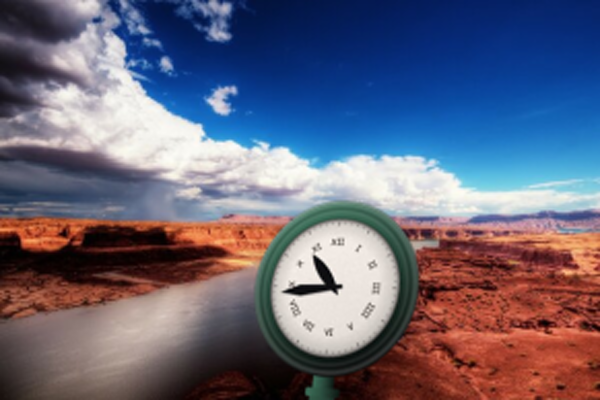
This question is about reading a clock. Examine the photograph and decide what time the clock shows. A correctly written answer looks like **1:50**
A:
**10:44**
